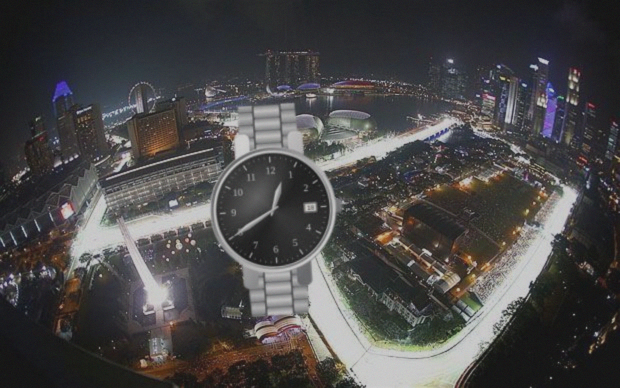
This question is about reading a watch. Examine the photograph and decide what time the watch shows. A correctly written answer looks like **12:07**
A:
**12:40**
